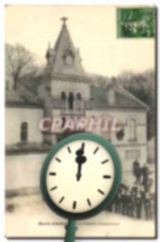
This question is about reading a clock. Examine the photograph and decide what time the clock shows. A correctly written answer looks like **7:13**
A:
**11:59**
